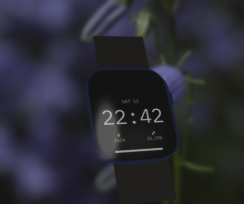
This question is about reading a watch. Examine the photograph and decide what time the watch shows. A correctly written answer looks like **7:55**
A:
**22:42**
